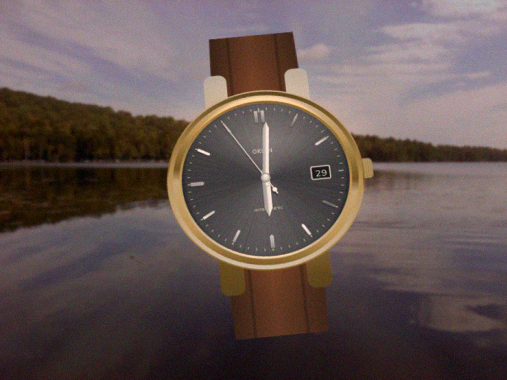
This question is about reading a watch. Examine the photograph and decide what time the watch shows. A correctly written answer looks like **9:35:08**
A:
**6:00:55**
